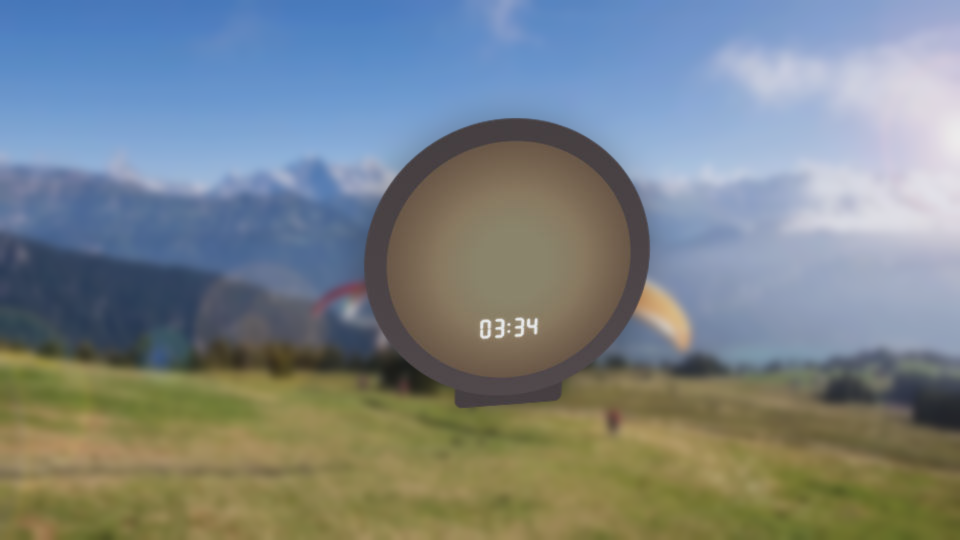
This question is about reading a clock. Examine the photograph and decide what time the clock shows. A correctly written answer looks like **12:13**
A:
**3:34**
